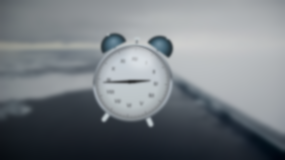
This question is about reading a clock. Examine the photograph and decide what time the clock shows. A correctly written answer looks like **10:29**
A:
**2:44**
